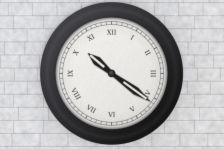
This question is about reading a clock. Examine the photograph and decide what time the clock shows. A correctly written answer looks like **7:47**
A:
**10:21**
